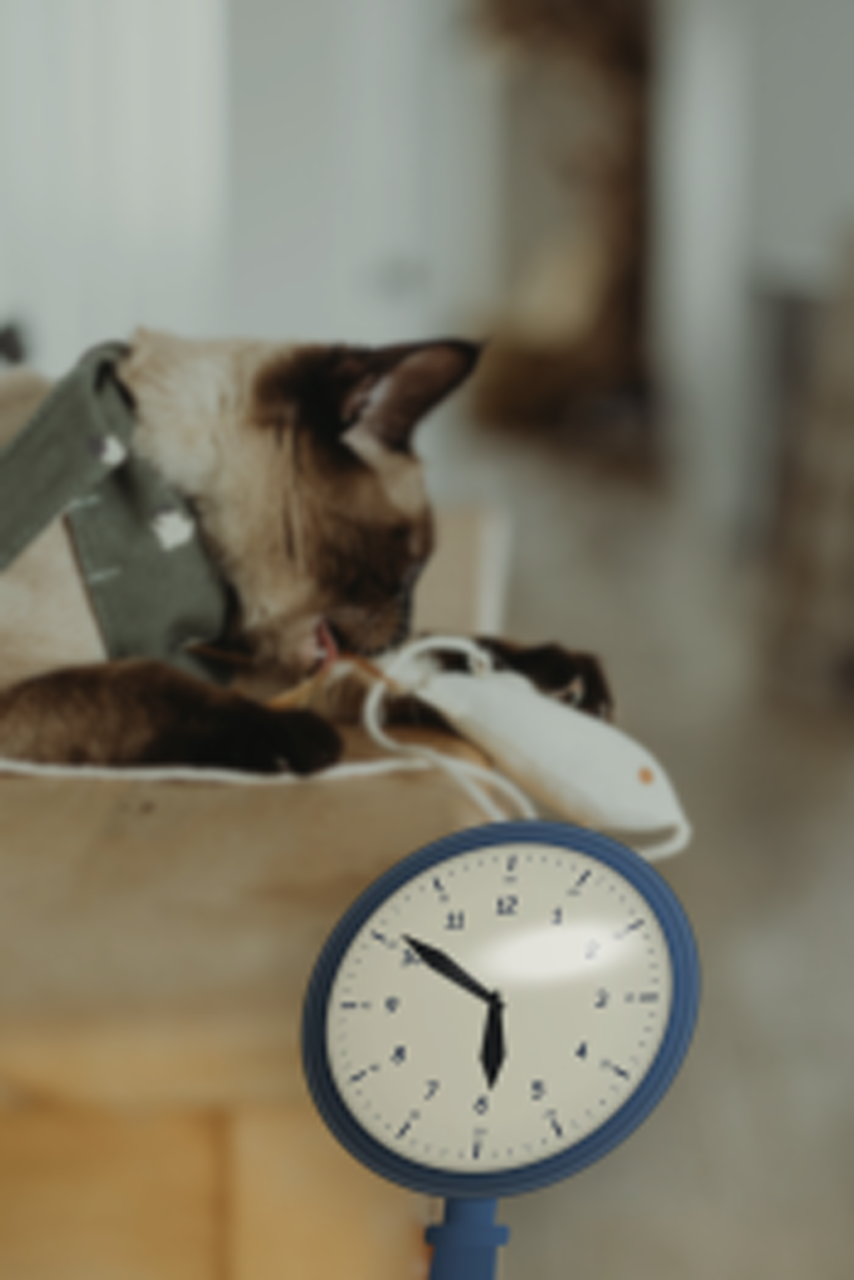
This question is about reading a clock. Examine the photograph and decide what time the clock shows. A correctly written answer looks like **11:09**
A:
**5:51**
